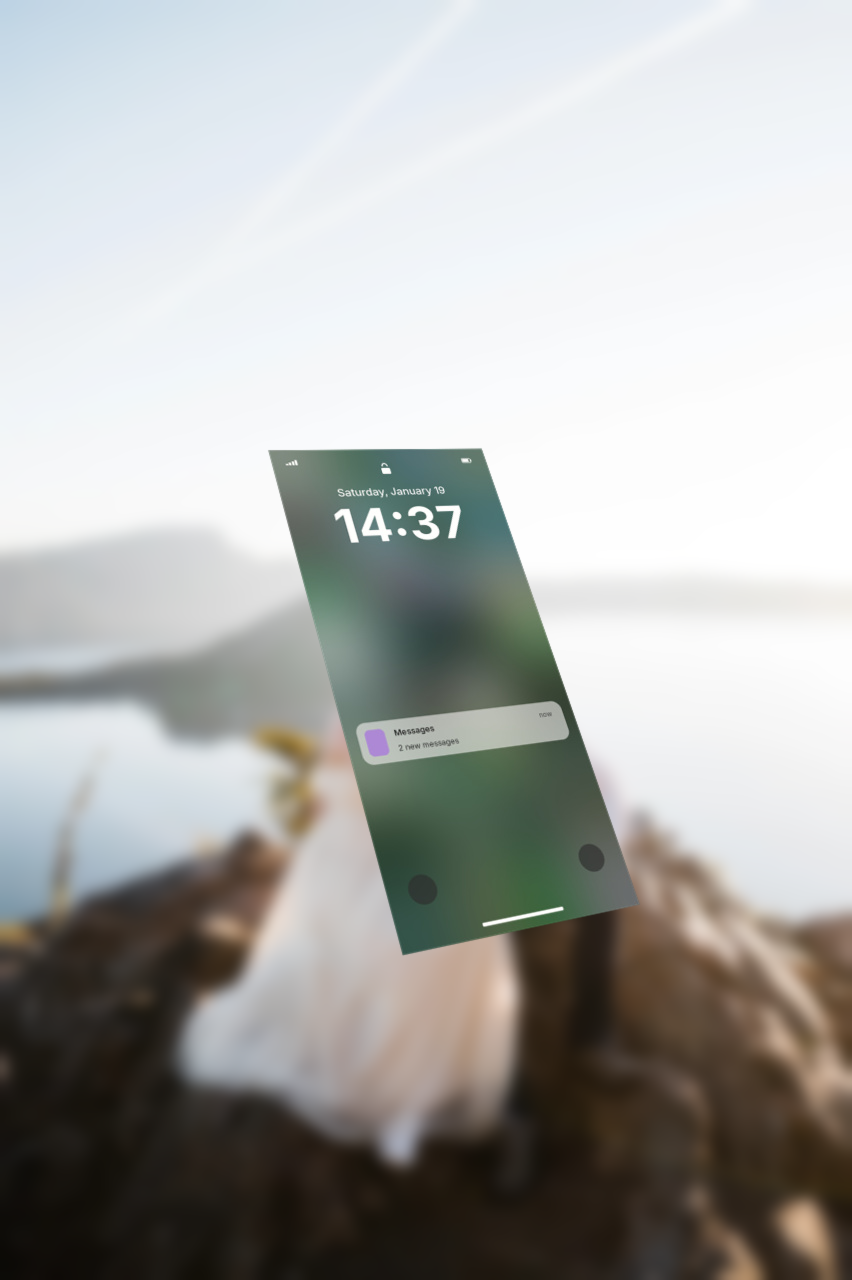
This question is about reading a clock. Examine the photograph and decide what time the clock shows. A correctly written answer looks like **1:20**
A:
**14:37**
